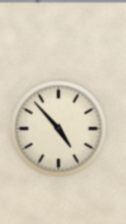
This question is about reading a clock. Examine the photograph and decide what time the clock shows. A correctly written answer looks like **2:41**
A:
**4:53**
